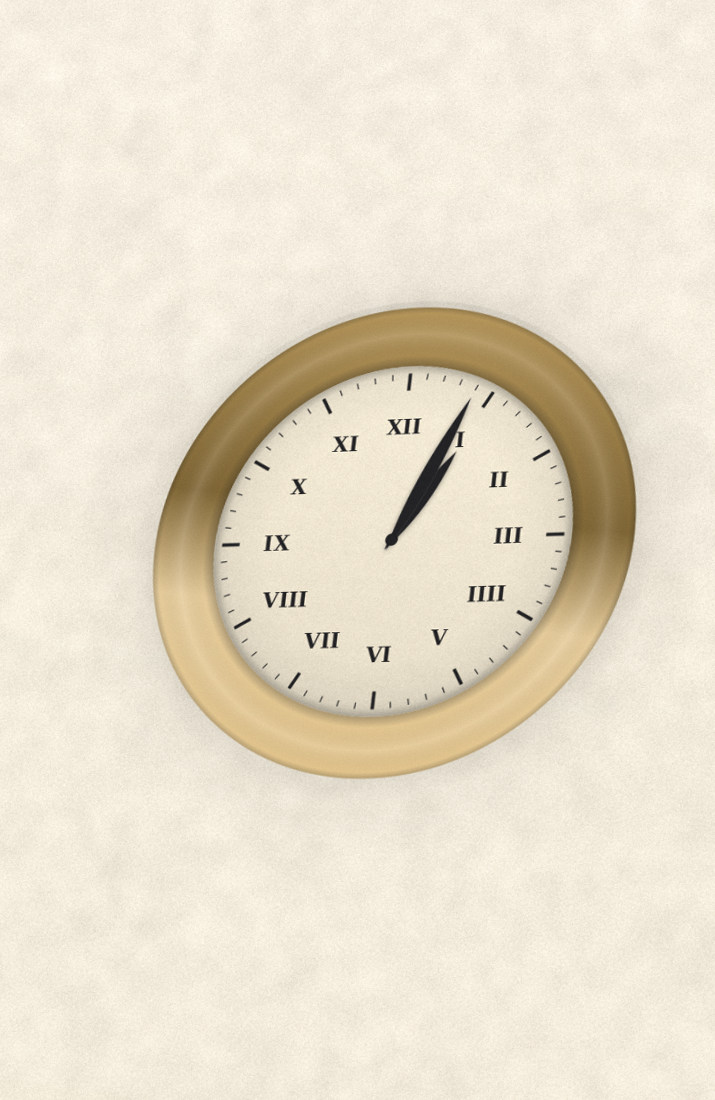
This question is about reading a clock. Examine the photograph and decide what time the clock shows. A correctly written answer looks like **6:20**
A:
**1:04**
